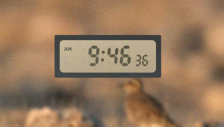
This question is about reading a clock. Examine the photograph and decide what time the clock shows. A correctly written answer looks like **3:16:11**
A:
**9:46:36**
